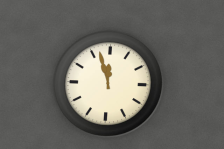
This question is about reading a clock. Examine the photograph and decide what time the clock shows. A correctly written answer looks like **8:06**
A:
**11:57**
